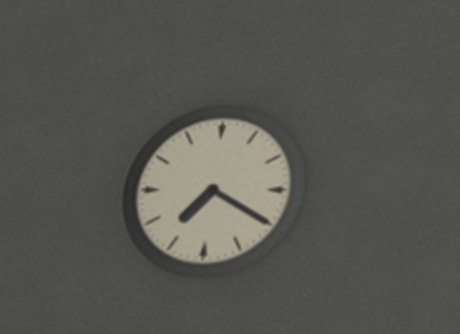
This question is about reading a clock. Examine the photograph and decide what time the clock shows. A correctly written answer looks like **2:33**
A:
**7:20**
